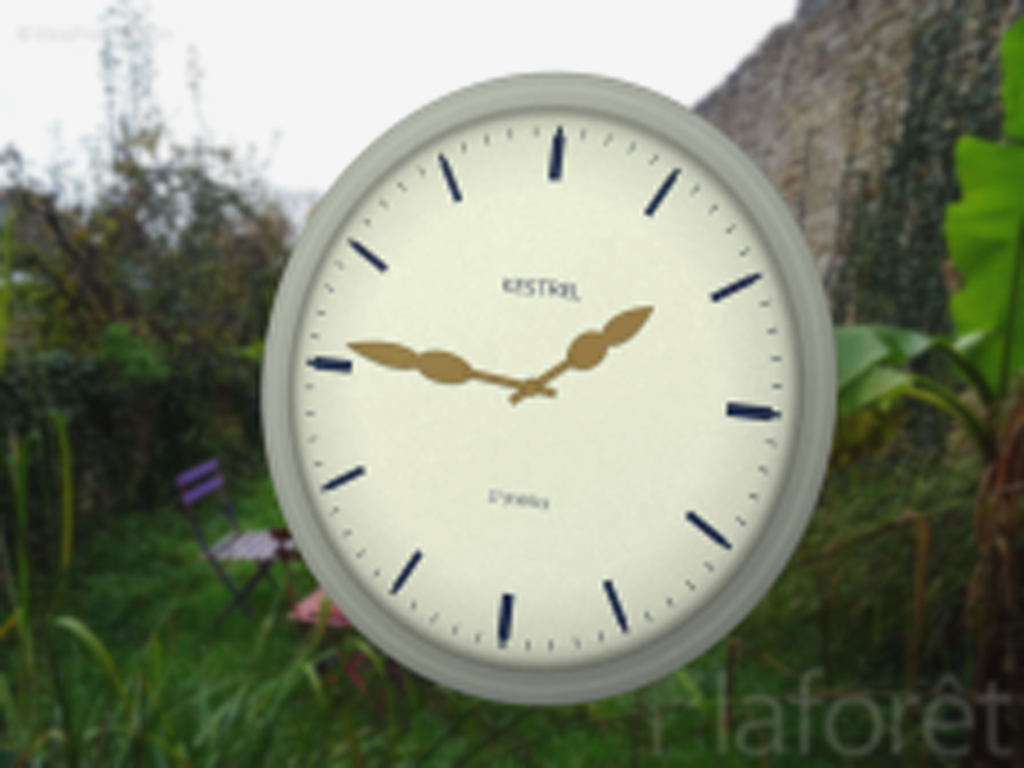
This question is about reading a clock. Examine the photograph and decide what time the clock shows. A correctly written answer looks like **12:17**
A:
**1:46**
